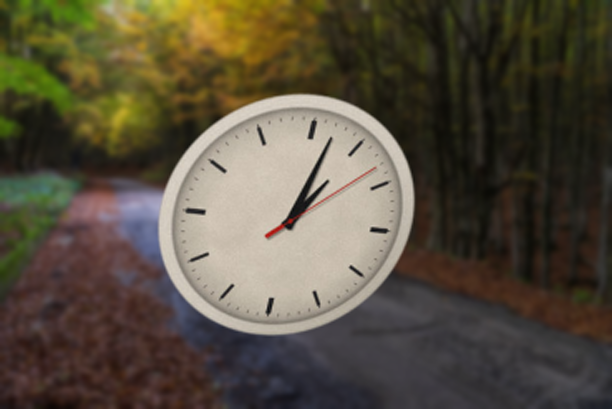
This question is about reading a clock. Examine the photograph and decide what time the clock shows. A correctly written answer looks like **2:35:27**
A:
**1:02:08**
